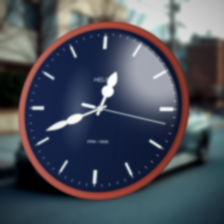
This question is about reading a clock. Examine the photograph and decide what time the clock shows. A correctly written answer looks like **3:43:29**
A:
**12:41:17**
